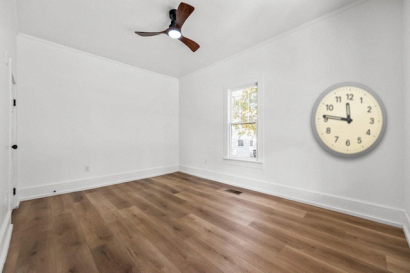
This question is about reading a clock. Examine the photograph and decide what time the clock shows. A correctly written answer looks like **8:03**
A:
**11:46**
